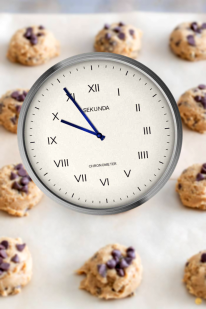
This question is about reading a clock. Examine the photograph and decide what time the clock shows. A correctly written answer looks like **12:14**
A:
**9:55**
